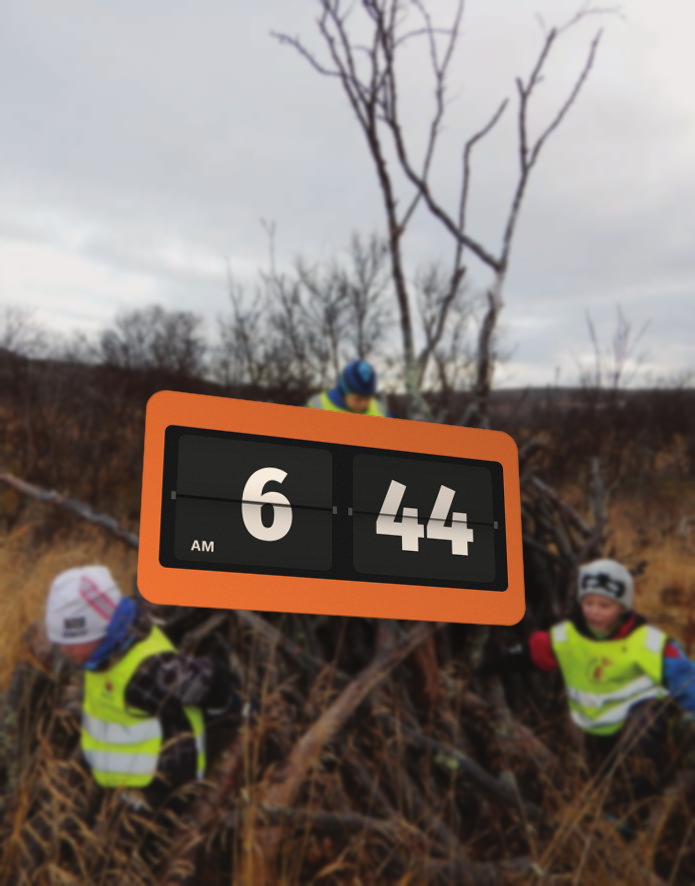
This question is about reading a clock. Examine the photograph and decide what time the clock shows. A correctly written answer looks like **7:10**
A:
**6:44**
